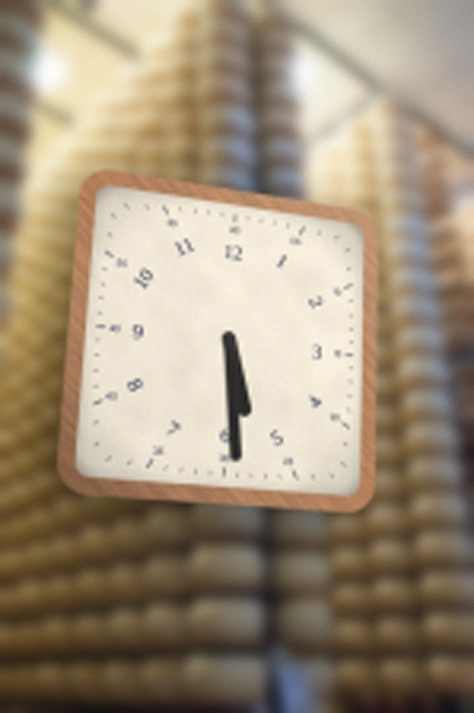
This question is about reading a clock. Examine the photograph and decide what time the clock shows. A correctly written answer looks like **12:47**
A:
**5:29**
